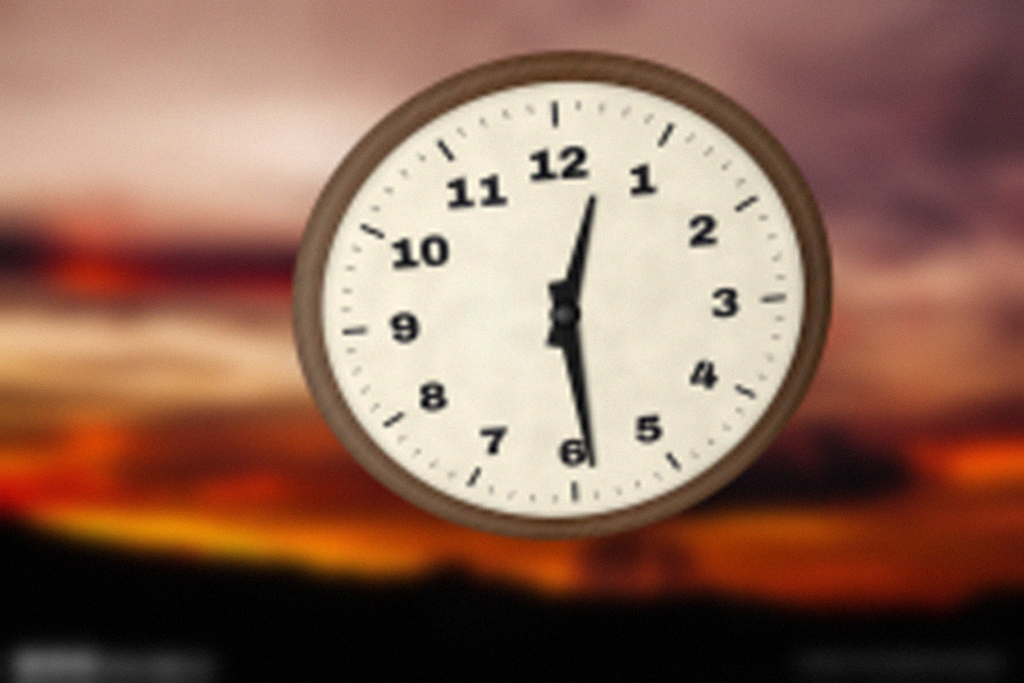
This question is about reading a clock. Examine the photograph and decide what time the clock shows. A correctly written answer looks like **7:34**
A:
**12:29**
